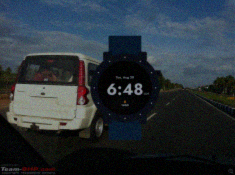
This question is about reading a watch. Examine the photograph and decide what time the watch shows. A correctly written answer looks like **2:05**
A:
**6:48**
